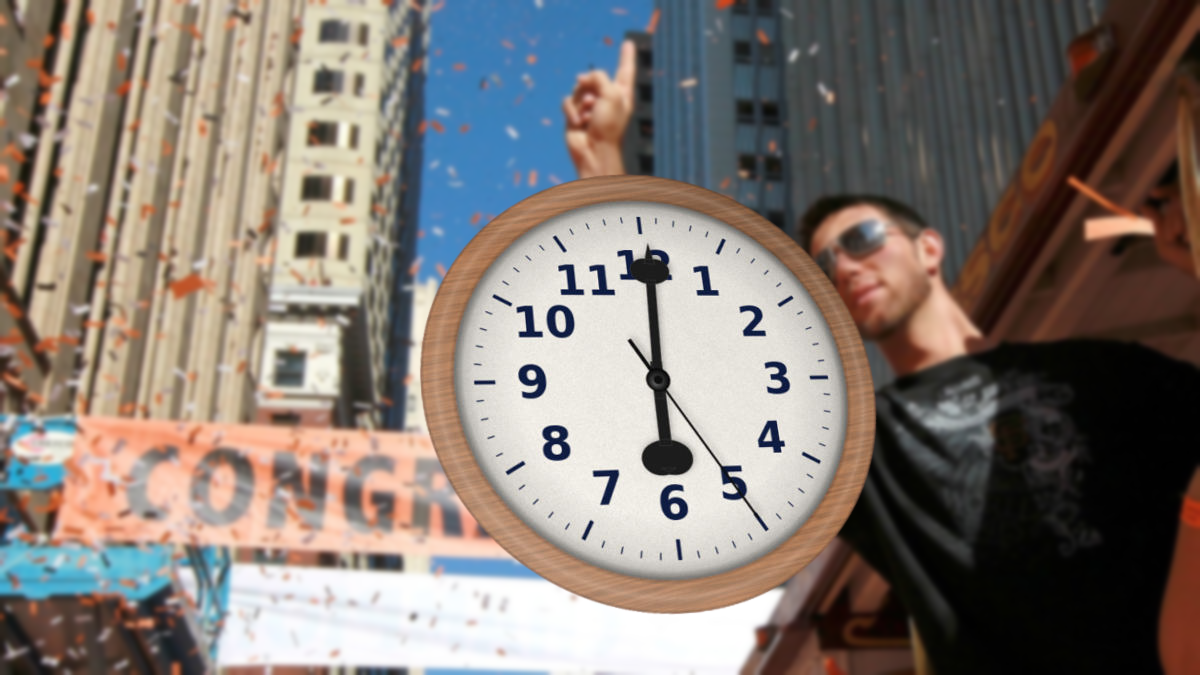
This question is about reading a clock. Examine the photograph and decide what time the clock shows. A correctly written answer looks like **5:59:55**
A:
**6:00:25**
